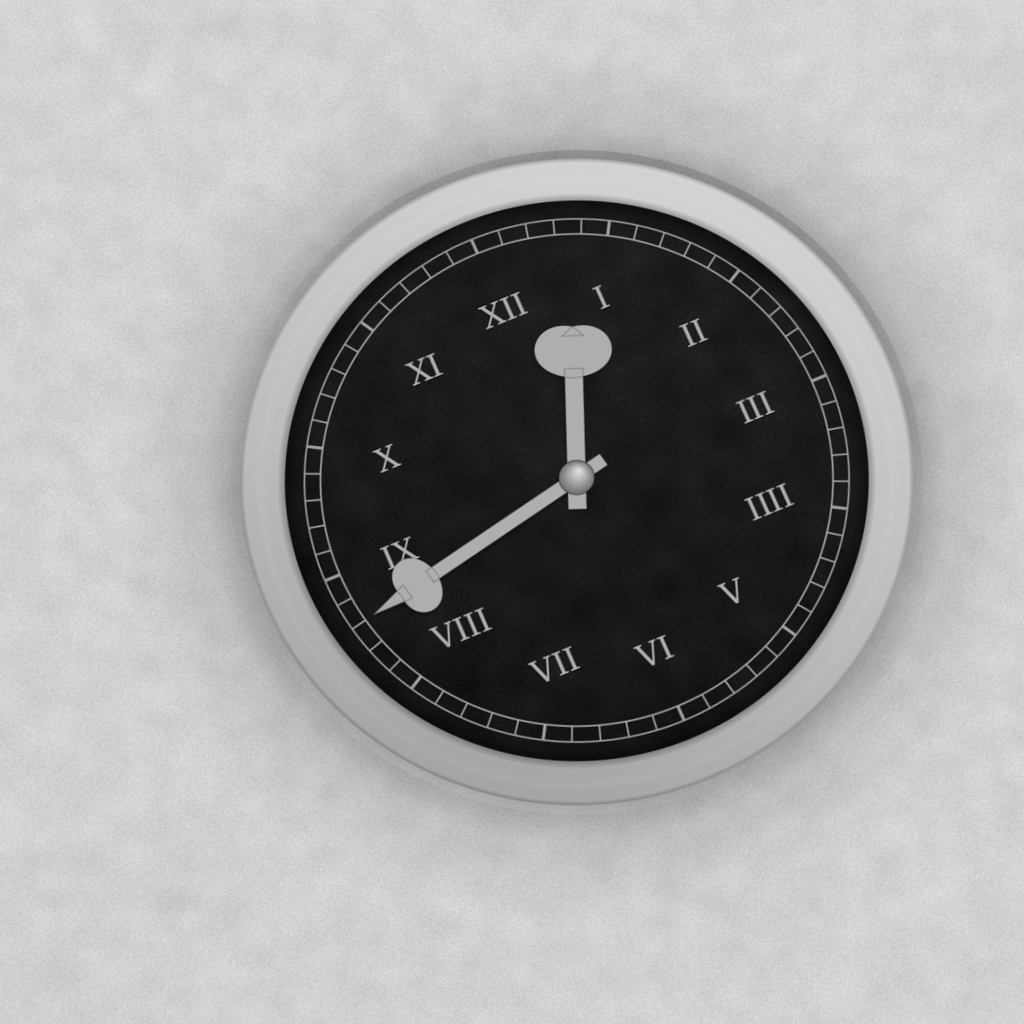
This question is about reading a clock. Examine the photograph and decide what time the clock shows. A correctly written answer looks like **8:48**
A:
**12:43**
